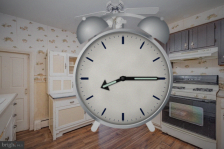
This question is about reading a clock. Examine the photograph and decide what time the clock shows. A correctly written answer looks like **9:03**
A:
**8:15**
